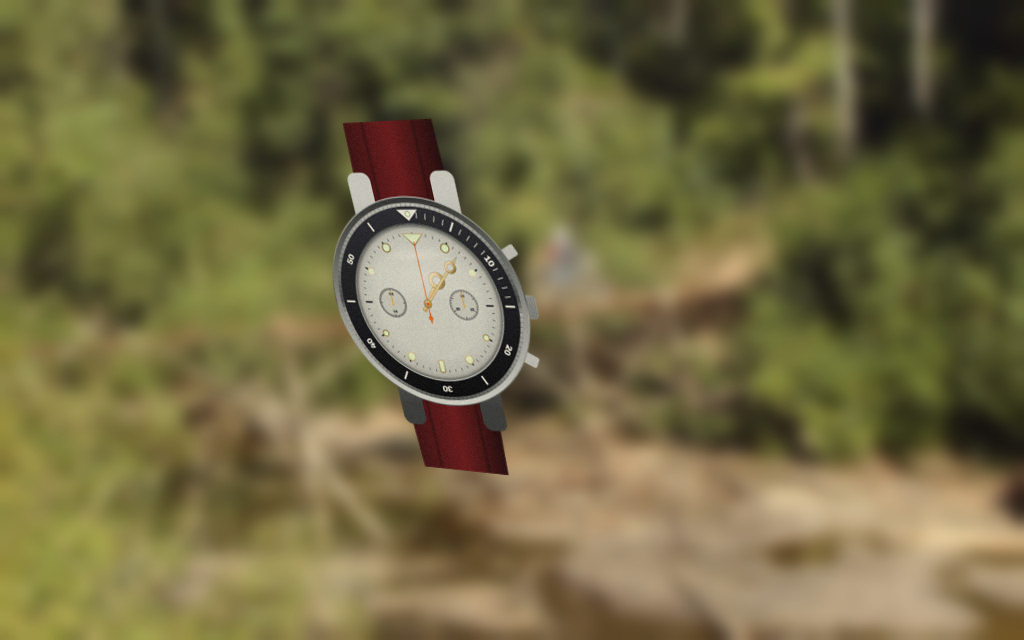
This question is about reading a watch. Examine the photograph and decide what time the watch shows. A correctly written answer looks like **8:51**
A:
**1:07**
